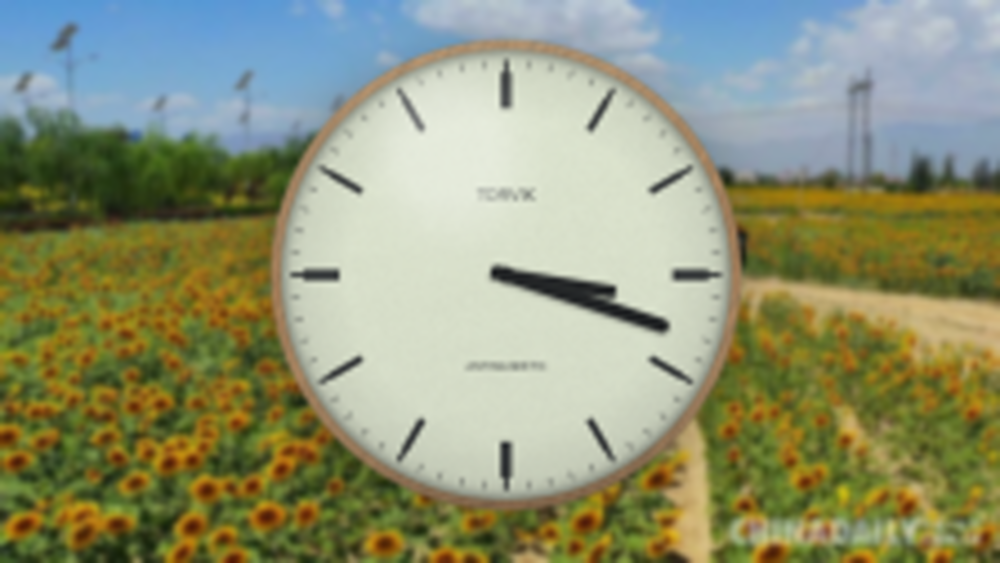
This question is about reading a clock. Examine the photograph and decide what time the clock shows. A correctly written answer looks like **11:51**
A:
**3:18**
